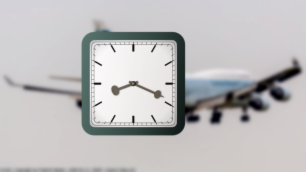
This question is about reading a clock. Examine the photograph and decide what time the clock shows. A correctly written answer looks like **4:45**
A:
**8:19**
